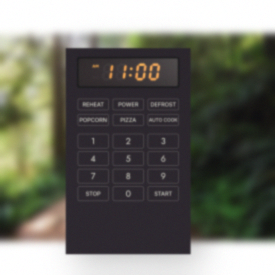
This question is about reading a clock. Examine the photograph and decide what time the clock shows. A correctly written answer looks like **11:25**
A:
**11:00**
